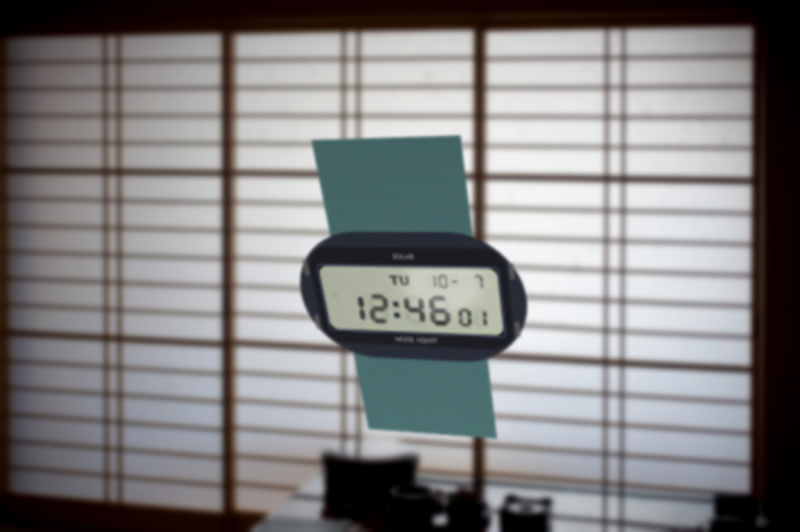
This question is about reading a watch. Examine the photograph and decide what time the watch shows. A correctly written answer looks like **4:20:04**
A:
**12:46:01**
